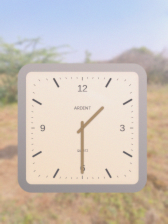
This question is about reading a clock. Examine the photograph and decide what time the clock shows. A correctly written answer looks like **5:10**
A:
**1:30**
